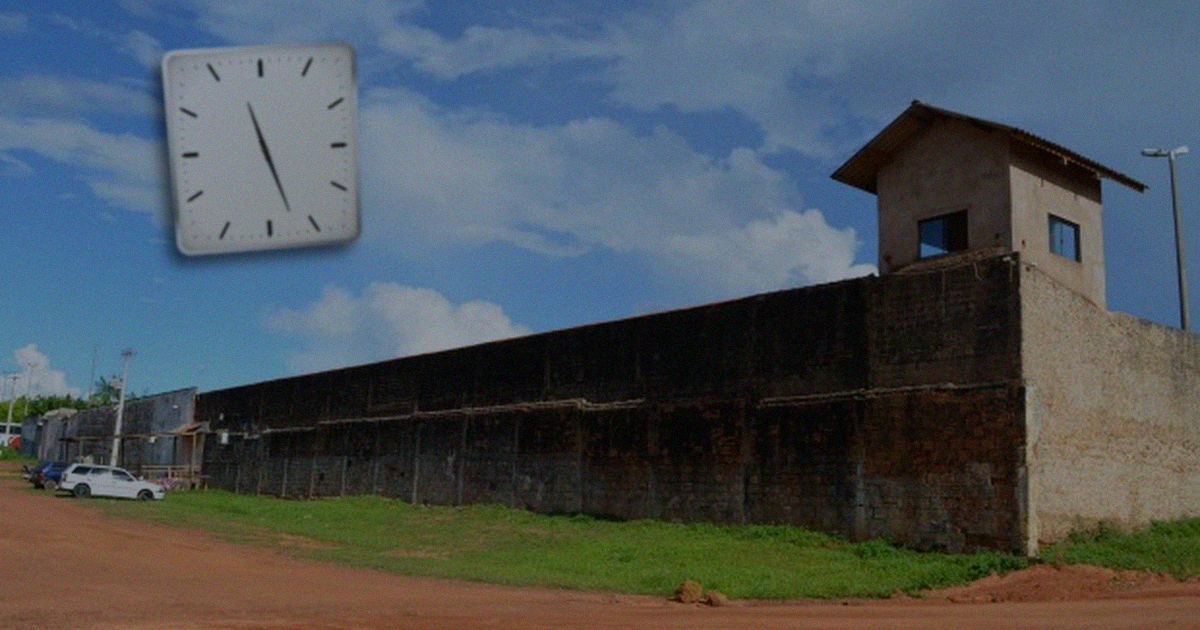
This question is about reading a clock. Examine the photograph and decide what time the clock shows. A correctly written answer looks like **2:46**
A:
**11:27**
